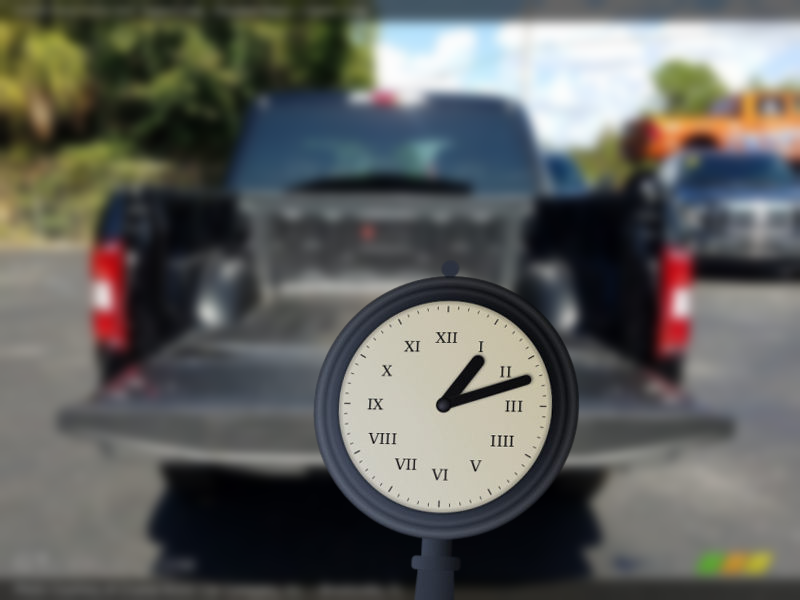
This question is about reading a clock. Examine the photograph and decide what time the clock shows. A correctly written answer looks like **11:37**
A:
**1:12**
